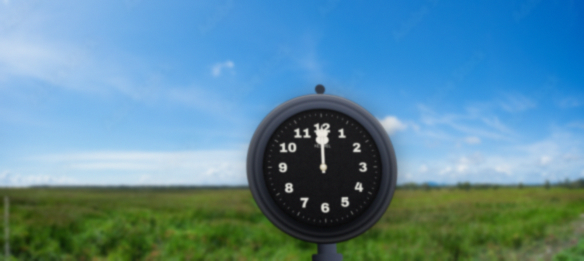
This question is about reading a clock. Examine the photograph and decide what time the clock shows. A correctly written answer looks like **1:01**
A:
**12:00**
